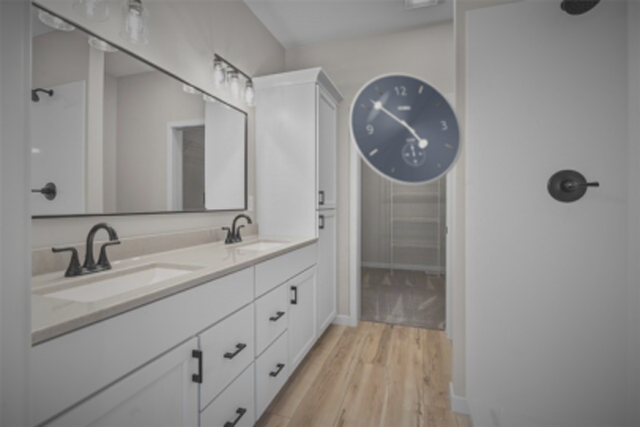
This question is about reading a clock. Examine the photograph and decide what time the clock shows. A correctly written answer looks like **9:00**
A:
**4:52**
